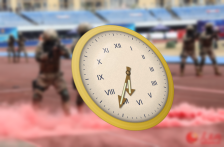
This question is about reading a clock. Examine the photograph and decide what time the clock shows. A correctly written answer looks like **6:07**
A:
**6:36**
